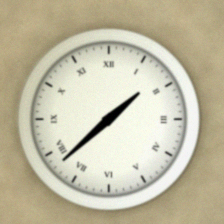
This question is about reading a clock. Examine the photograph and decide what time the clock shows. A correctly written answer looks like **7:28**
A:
**1:38**
